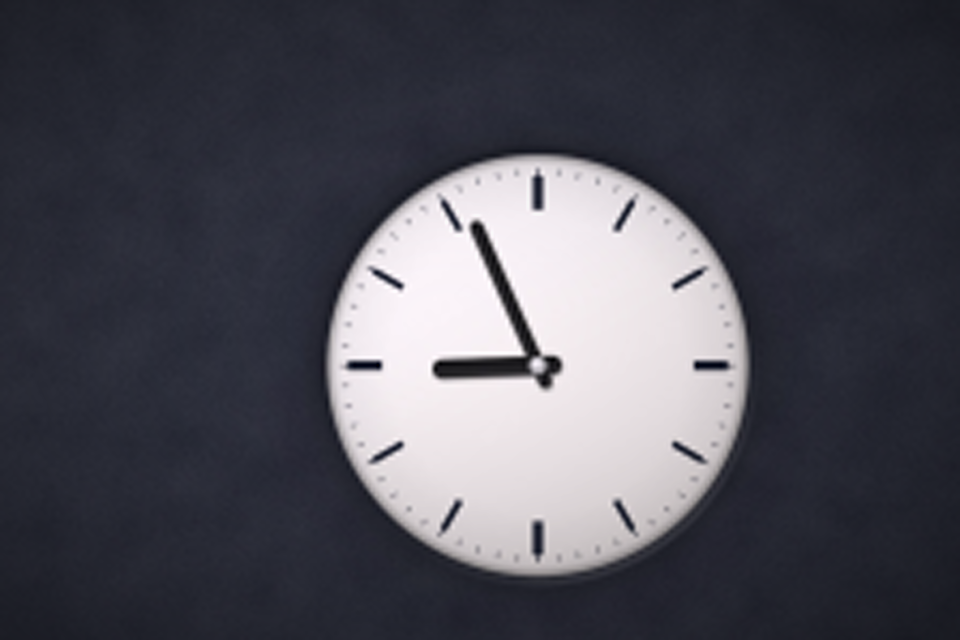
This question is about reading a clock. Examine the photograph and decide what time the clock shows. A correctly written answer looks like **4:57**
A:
**8:56**
